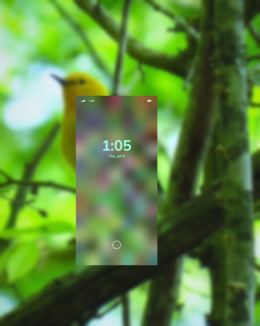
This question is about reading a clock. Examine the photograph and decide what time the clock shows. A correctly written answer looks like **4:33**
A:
**1:05**
